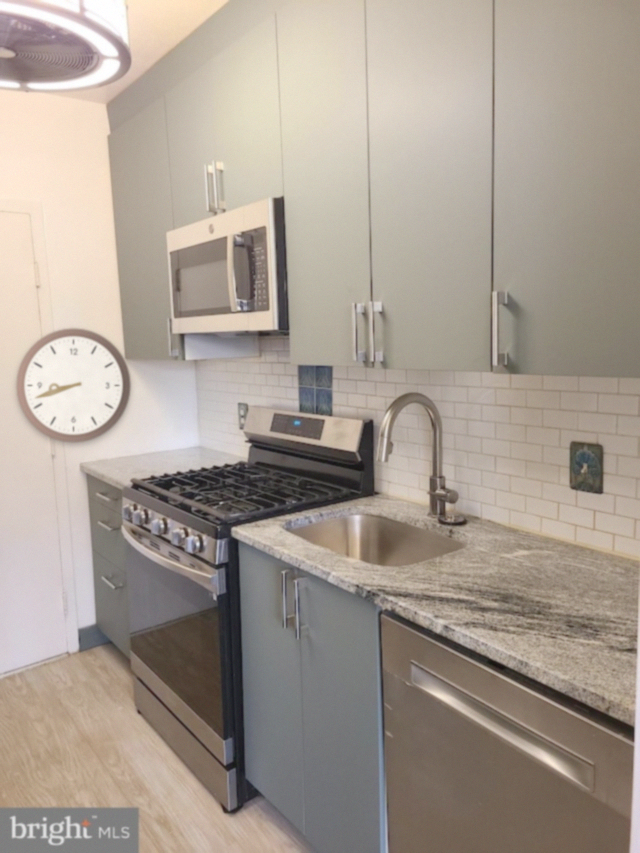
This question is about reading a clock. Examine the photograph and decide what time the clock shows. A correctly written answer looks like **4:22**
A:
**8:42**
